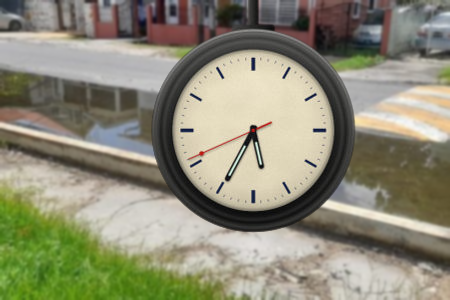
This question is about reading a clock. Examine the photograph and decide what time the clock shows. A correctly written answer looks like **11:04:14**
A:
**5:34:41**
